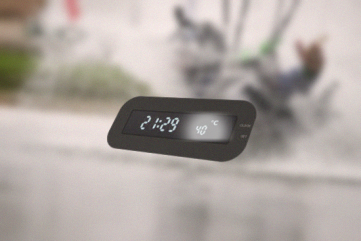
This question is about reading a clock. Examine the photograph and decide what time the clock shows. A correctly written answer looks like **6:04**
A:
**21:29**
